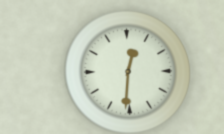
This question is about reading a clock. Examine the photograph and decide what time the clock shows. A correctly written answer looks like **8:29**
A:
**12:31**
